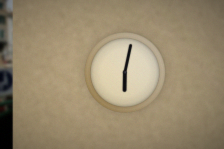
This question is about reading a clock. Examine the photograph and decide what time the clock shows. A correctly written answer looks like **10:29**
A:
**6:02**
